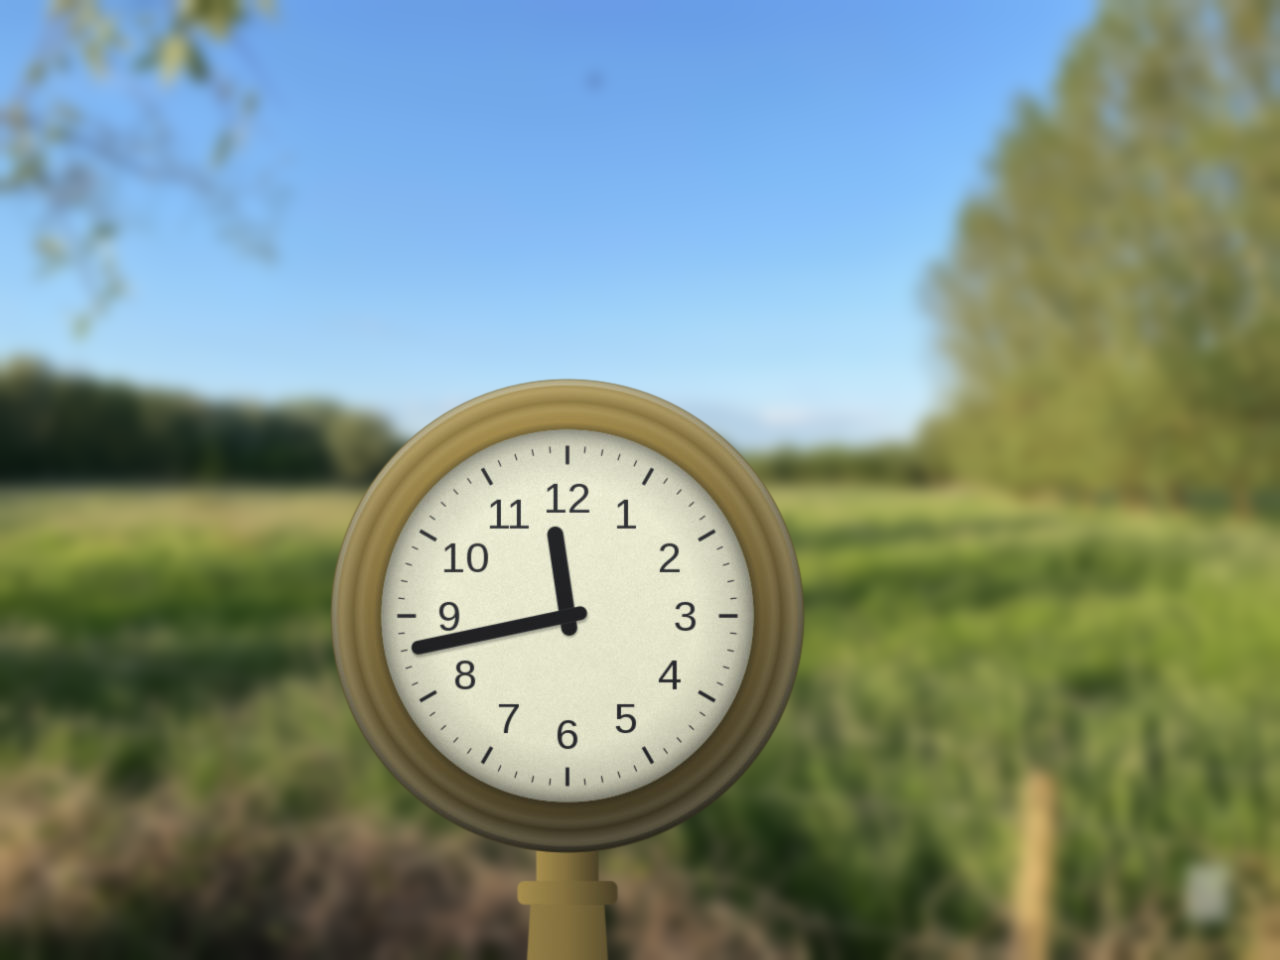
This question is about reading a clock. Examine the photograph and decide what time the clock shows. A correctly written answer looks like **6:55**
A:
**11:43**
